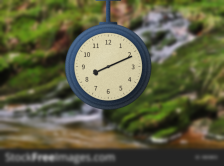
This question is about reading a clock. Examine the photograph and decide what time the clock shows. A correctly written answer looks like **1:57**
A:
**8:11**
